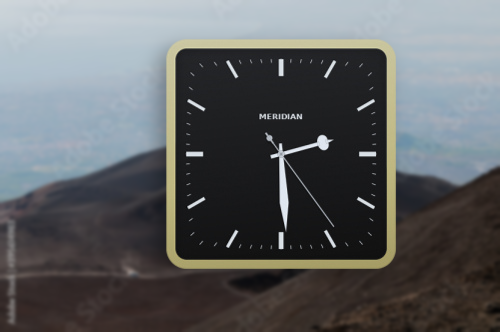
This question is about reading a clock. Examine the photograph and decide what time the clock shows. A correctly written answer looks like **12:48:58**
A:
**2:29:24**
